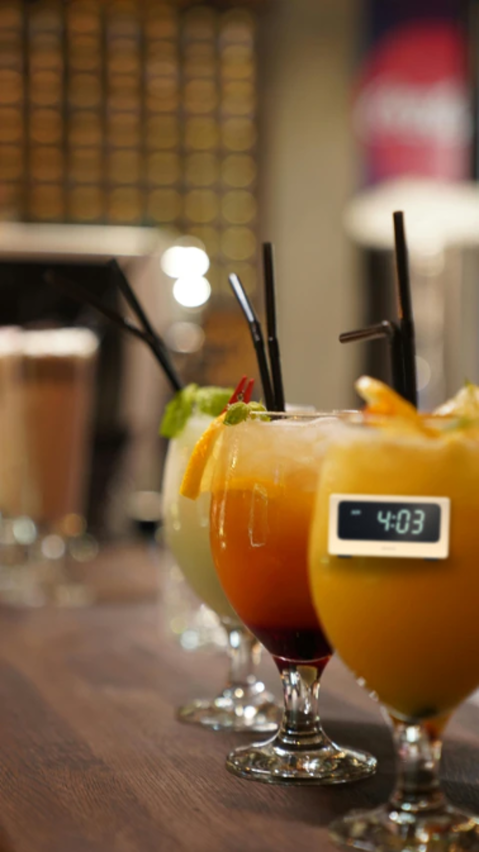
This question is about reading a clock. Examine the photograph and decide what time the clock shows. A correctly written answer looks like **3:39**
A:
**4:03**
